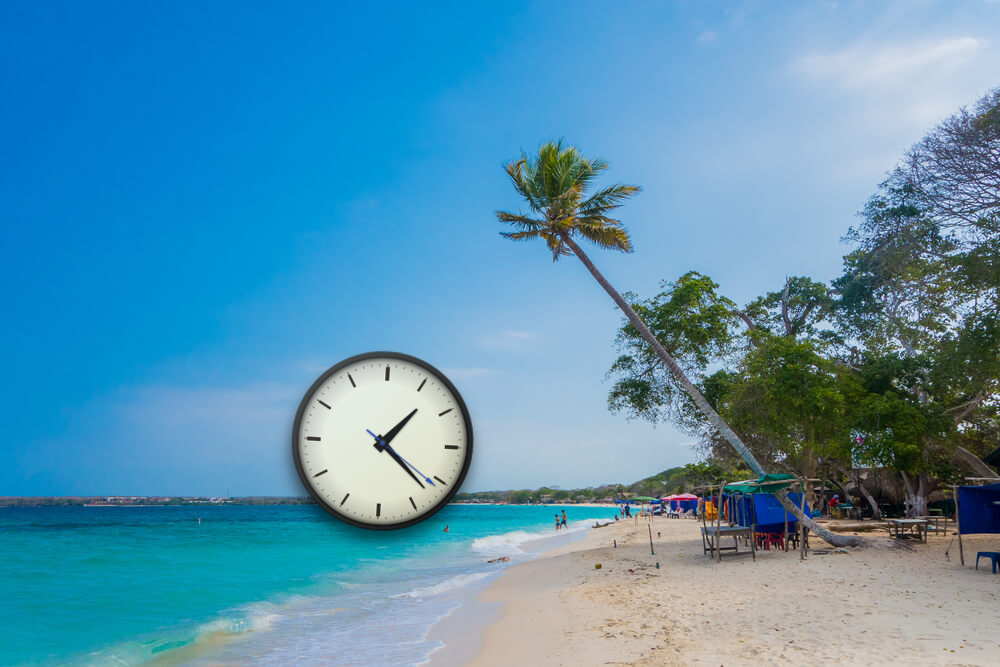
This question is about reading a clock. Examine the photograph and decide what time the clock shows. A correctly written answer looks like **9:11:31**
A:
**1:22:21**
